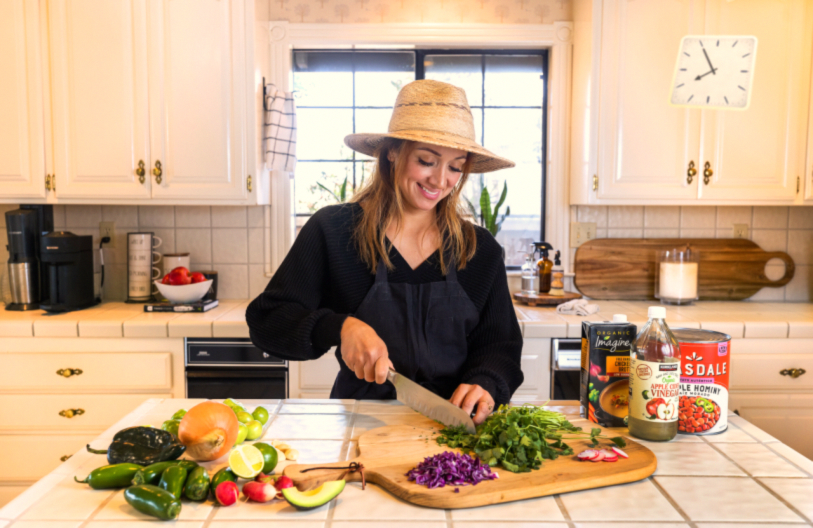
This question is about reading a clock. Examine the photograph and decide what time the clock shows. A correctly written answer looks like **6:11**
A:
**7:55**
